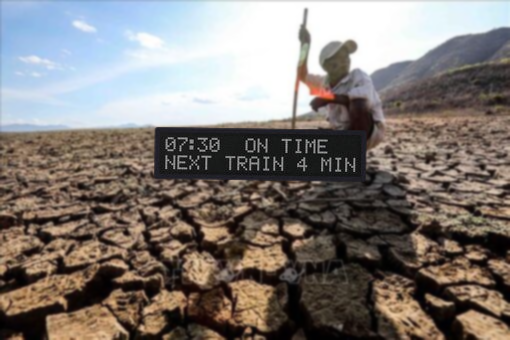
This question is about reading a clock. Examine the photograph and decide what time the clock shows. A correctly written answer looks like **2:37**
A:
**7:30**
